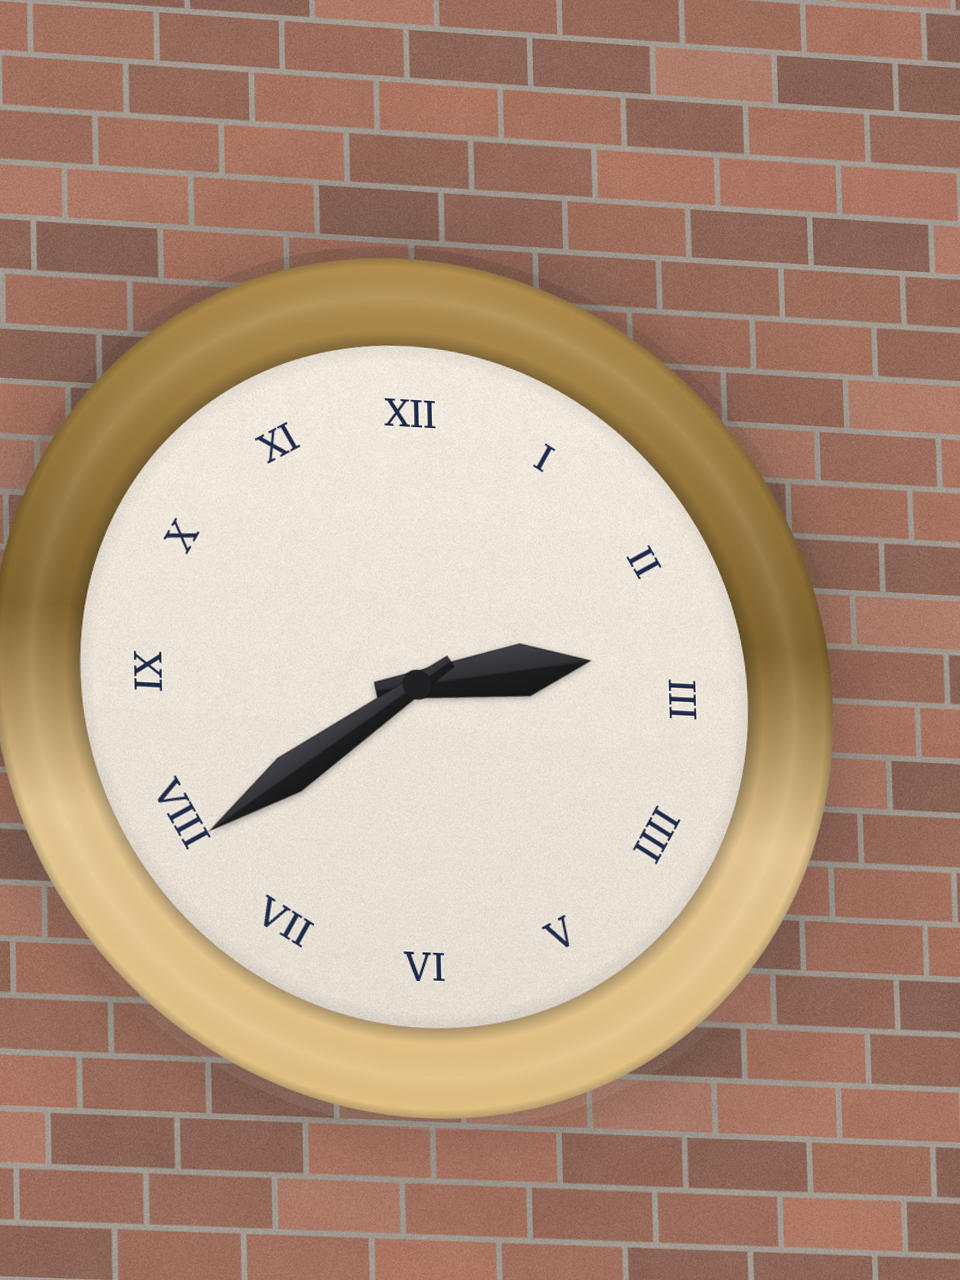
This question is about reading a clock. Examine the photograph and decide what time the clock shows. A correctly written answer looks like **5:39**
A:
**2:39**
